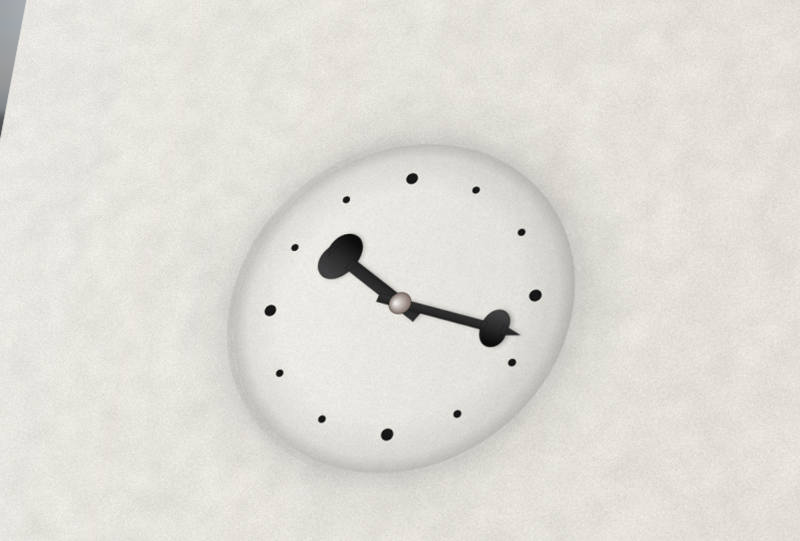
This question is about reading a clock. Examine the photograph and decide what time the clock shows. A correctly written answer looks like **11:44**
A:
**10:18**
